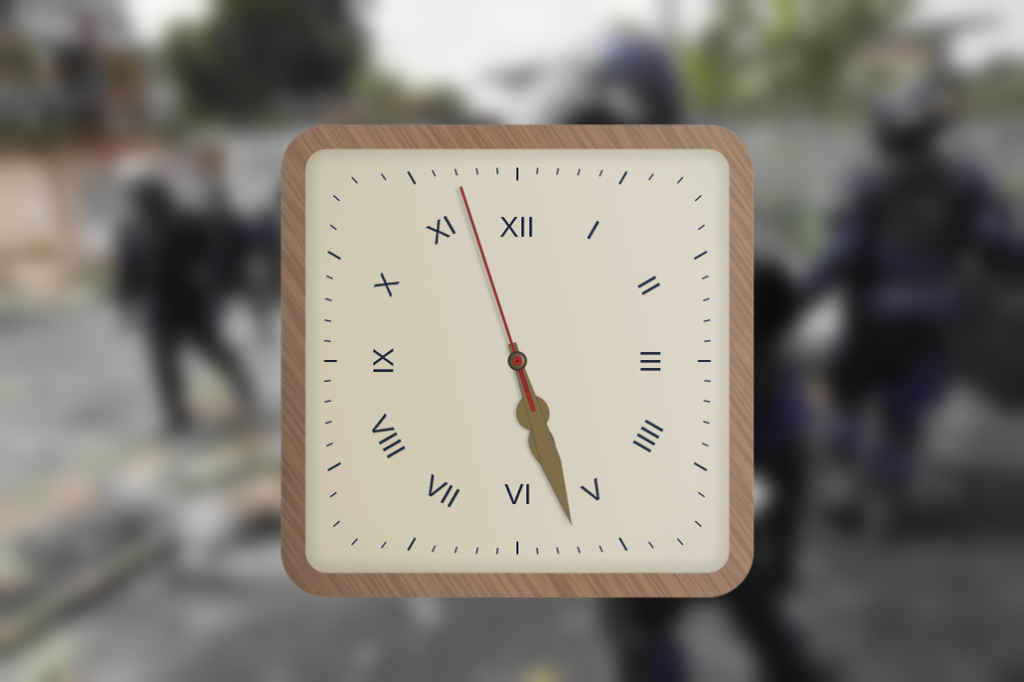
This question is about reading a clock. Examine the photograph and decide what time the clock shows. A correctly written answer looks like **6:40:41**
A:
**5:26:57**
